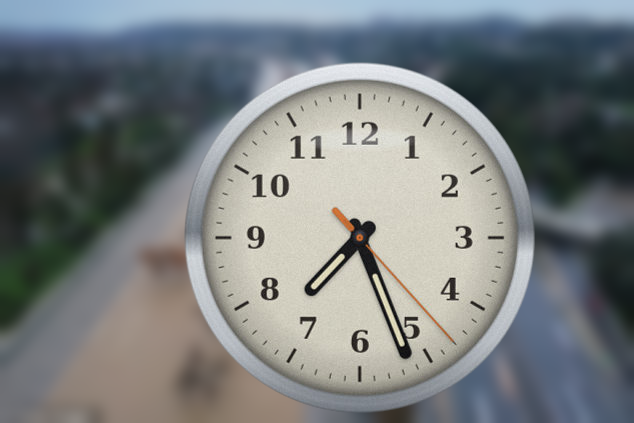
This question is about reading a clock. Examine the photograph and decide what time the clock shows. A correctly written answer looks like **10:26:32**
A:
**7:26:23**
